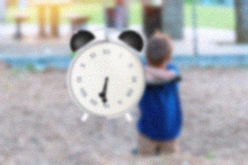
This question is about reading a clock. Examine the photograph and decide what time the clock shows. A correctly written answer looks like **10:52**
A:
**6:31**
